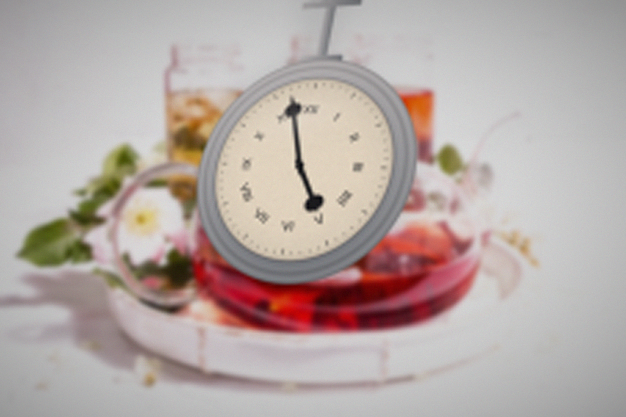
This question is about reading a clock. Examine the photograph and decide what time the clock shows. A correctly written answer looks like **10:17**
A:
**4:57**
